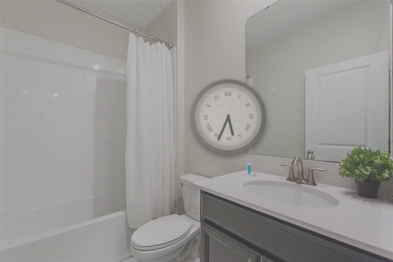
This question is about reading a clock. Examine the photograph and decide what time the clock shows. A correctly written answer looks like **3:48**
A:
**5:34**
